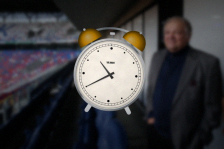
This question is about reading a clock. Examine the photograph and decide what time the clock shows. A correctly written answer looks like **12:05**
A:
**10:40**
